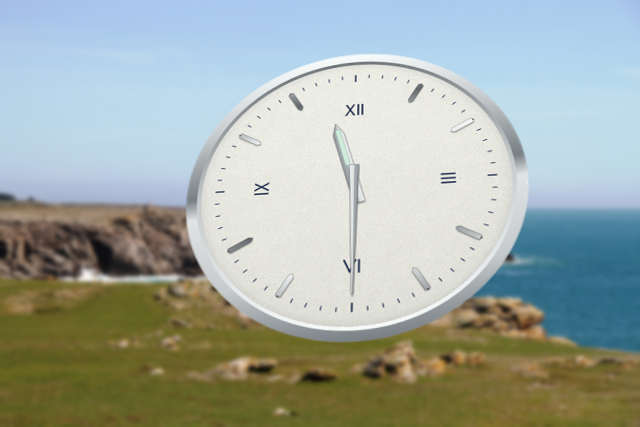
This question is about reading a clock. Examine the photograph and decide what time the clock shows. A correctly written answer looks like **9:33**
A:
**11:30**
